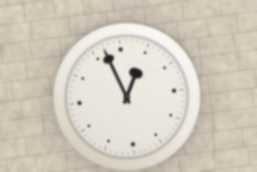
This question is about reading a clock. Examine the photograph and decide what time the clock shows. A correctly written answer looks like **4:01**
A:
**12:57**
